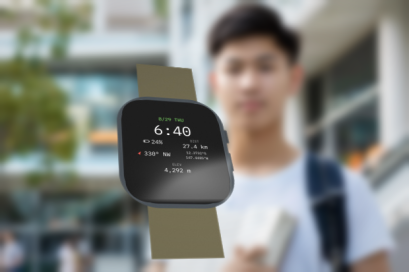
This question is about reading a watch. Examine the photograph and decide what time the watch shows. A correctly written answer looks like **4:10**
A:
**6:40**
